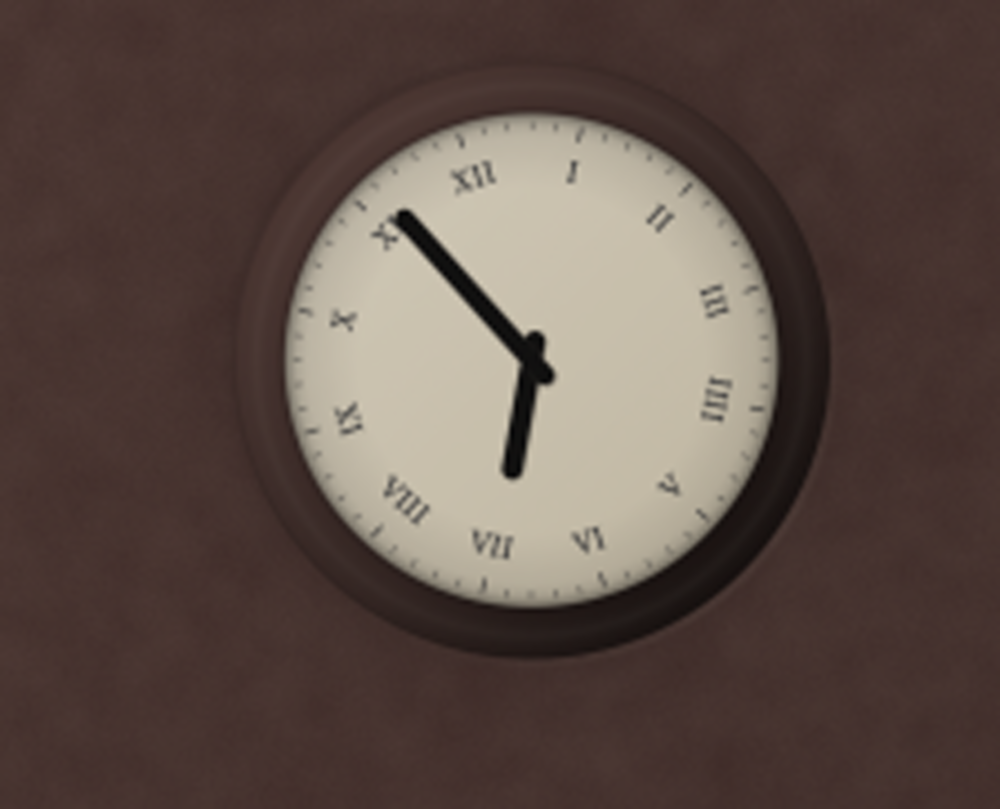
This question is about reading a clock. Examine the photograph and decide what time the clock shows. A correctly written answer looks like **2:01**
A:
**6:56**
